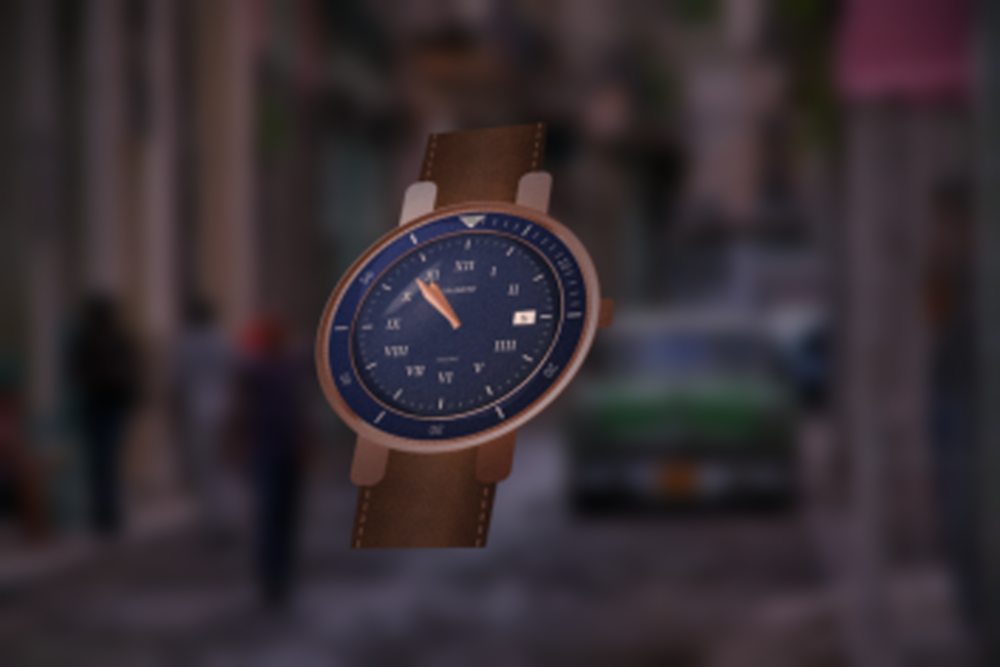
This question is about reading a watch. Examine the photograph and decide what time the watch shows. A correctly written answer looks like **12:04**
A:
**10:53**
